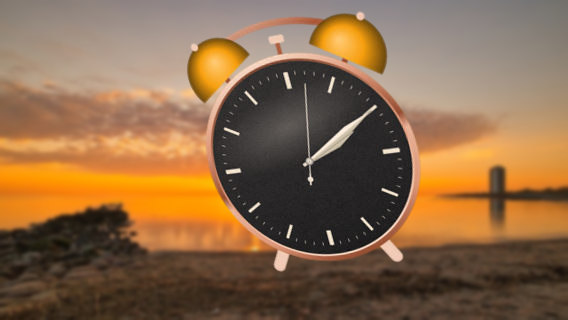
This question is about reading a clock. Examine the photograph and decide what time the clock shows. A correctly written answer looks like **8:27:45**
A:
**2:10:02**
